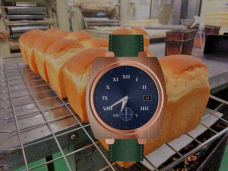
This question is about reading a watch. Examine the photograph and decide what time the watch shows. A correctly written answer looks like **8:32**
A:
**6:40**
